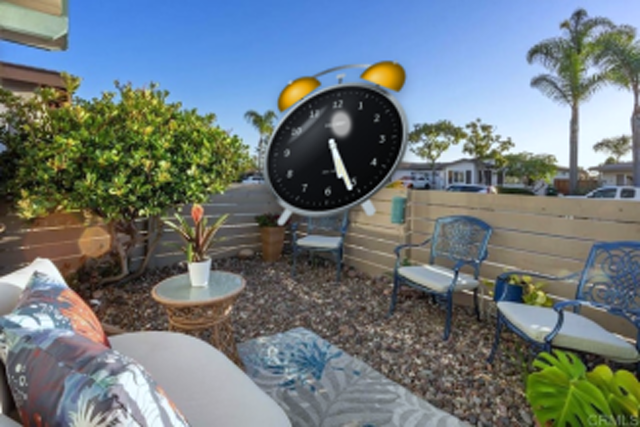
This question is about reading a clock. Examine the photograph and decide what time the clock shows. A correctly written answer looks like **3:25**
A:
**5:26**
